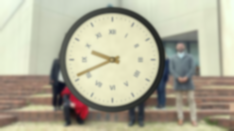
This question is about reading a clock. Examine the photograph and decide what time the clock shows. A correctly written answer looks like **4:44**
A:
**9:41**
